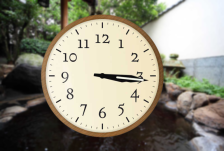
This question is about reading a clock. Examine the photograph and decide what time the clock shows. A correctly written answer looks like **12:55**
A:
**3:16**
